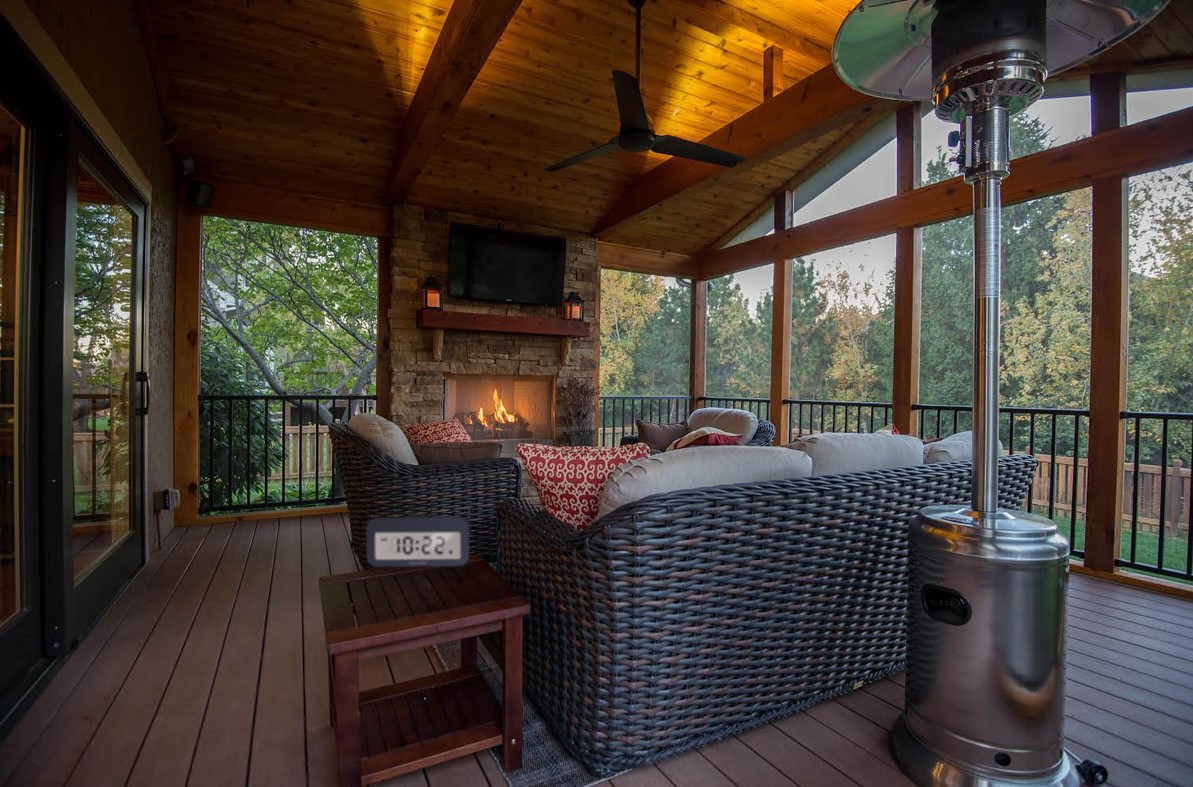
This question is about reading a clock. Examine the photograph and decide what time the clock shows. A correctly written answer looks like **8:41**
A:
**10:22**
